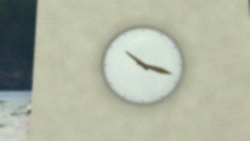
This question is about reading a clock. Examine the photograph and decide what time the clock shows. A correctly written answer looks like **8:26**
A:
**10:18**
